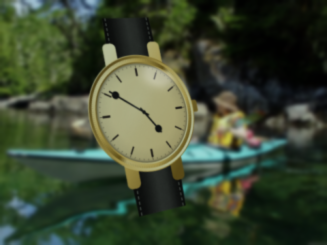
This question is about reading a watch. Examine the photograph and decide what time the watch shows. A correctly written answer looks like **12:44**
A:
**4:51**
